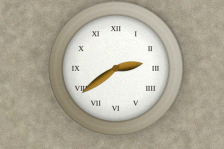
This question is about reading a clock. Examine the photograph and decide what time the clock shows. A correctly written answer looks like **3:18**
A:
**2:39**
